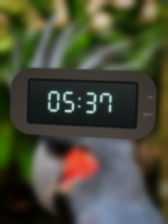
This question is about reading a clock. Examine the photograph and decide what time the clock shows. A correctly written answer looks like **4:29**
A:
**5:37**
